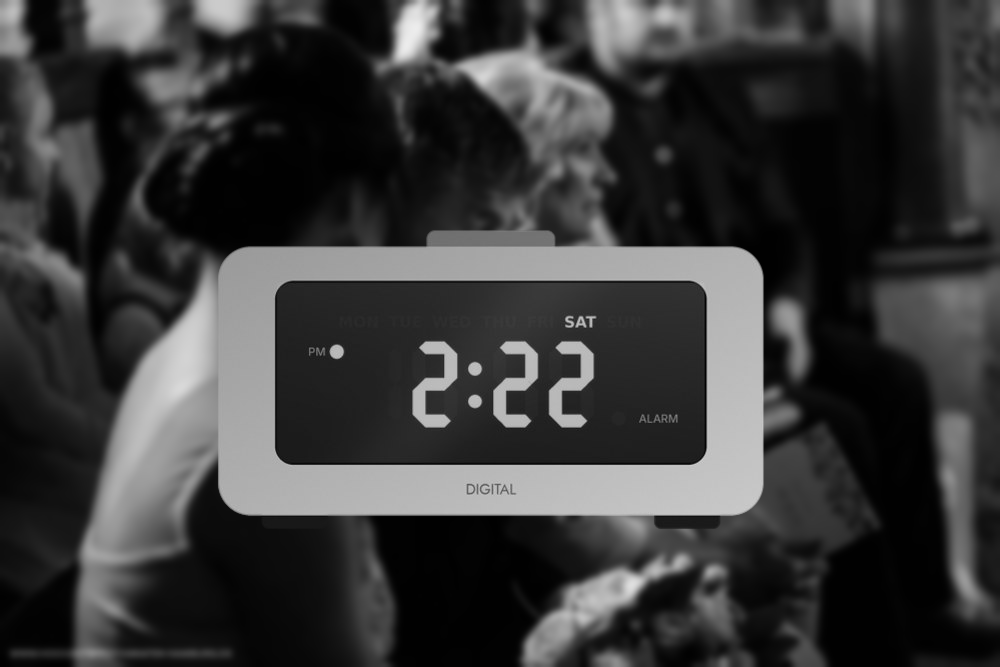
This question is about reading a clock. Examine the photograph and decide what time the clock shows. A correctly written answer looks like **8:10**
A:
**2:22**
